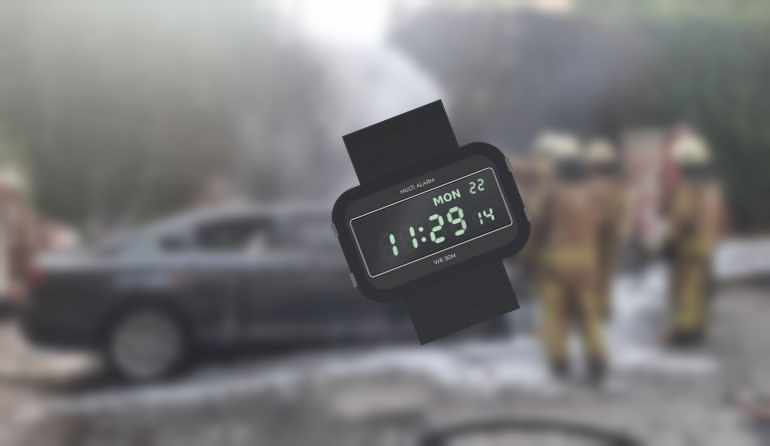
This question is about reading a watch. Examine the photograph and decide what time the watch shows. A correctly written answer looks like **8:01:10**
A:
**11:29:14**
